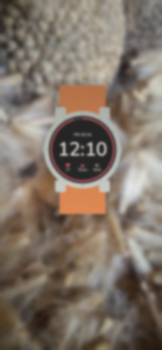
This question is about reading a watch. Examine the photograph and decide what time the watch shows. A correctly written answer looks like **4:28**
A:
**12:10**
